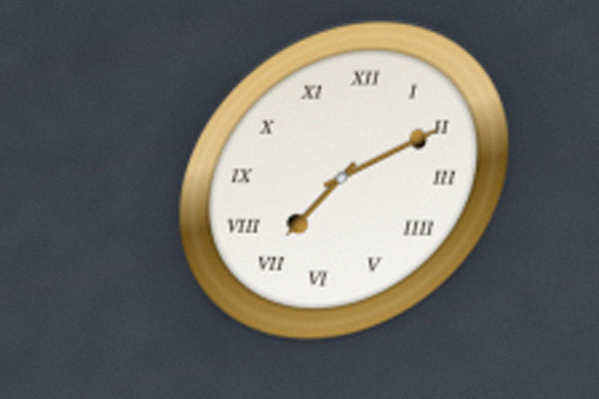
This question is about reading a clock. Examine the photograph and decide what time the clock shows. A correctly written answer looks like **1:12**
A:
**7:10**
